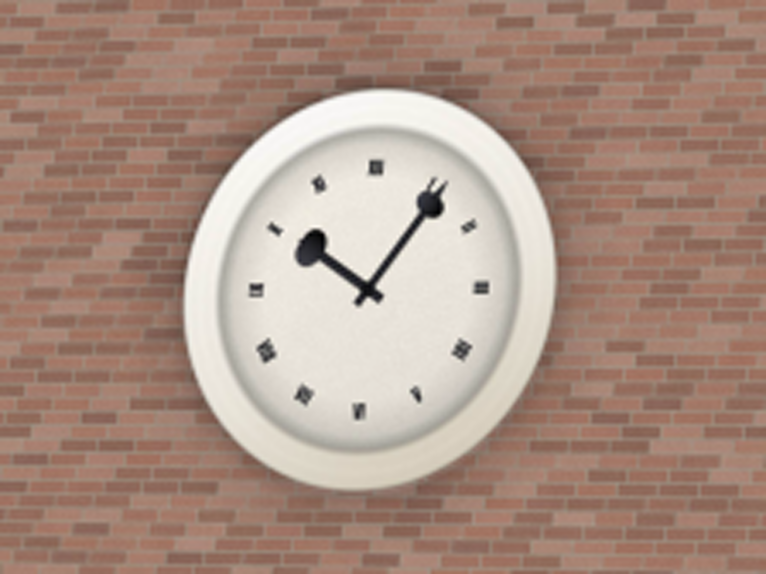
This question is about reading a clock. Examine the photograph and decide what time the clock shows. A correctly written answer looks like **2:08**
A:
**10:06**
